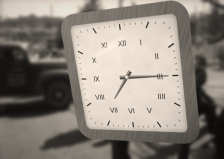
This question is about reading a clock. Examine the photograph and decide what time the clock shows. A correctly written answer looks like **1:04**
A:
**7:15**
